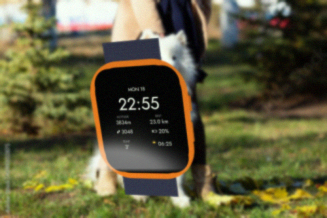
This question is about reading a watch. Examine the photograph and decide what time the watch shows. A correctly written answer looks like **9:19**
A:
**22:55**
